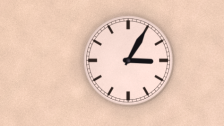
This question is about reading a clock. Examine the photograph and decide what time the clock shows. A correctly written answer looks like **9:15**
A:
**3:05**
